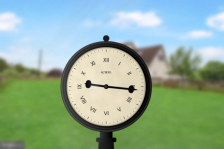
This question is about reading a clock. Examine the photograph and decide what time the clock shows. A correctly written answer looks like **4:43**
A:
**9:16**
